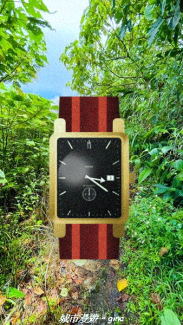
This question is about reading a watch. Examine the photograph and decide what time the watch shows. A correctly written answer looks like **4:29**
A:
**3:21**
